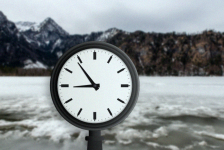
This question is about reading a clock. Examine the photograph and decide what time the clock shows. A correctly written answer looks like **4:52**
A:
**8:54**
